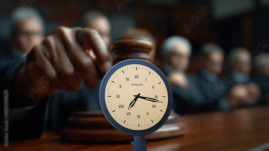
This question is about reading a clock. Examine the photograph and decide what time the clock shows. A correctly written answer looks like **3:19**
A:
**7:17**
